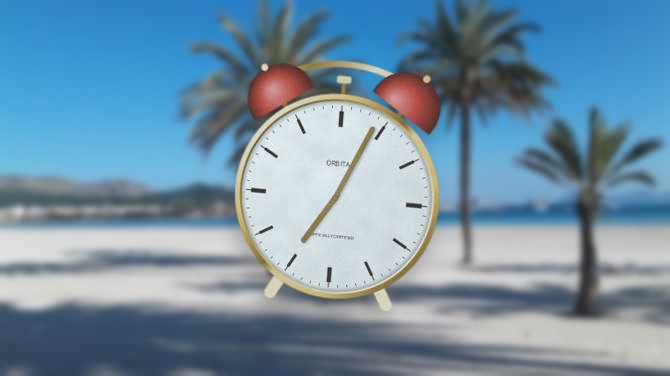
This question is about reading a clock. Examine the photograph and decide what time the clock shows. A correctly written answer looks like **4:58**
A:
**7:04**
